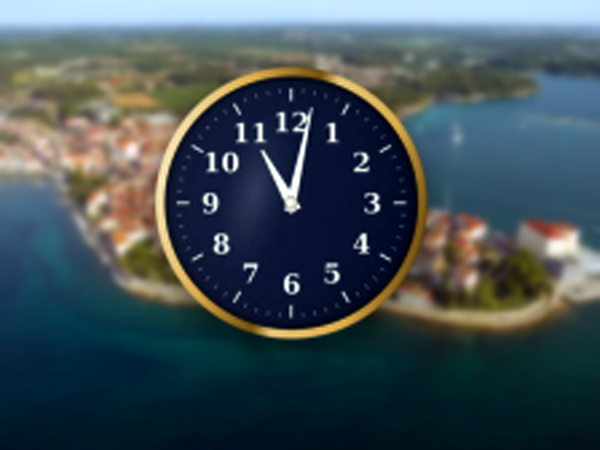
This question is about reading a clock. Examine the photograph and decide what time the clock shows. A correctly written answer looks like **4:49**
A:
**11:02**
